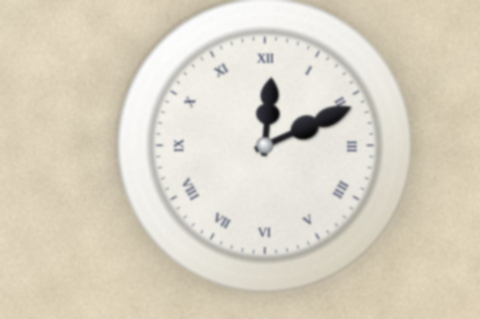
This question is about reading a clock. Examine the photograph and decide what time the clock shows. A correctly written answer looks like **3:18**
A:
**12:11**
